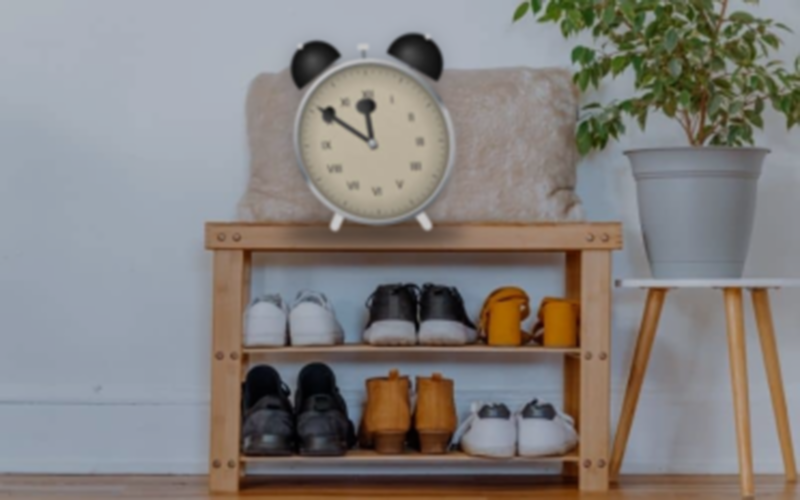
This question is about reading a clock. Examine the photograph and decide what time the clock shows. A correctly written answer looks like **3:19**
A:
**11:51**
